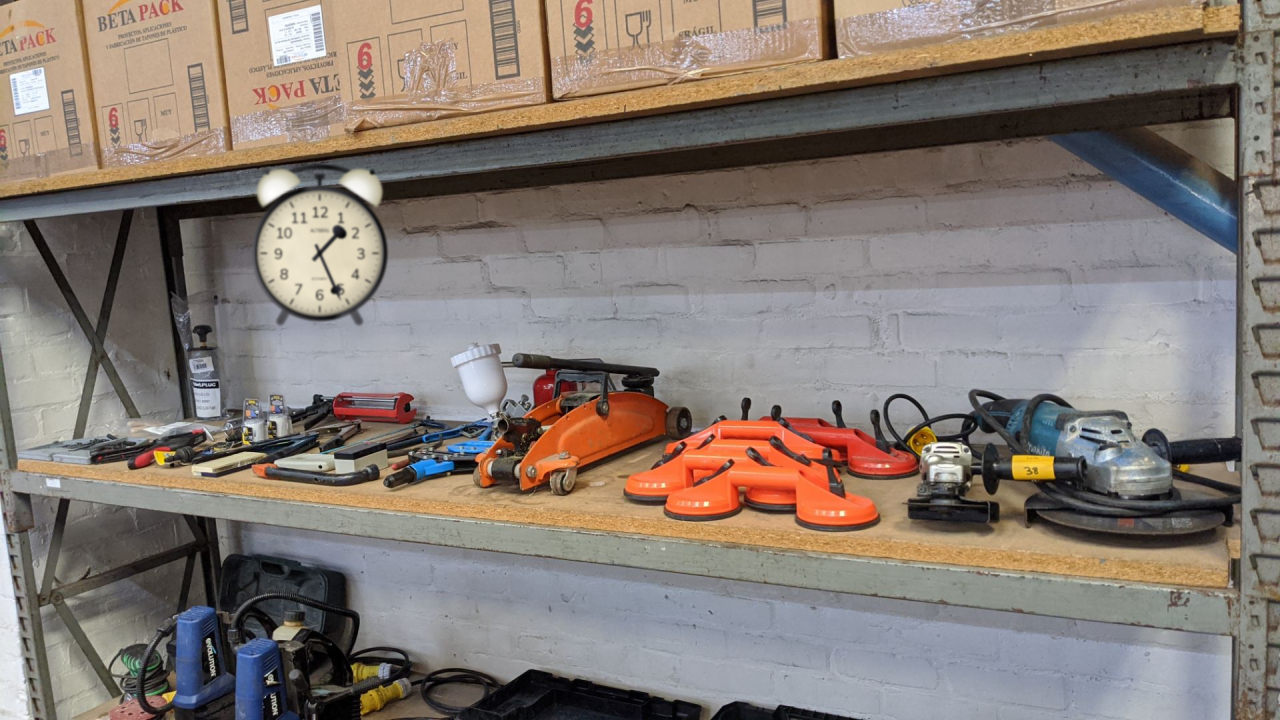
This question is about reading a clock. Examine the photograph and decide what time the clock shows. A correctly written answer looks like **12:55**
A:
**1:26**
